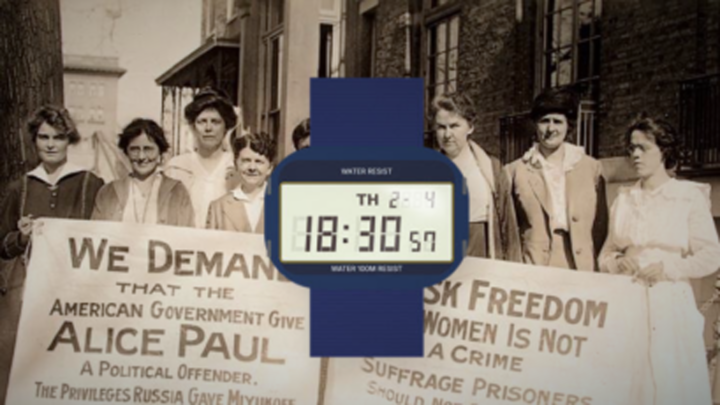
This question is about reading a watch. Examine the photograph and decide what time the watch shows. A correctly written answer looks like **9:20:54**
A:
**18:30:57**
